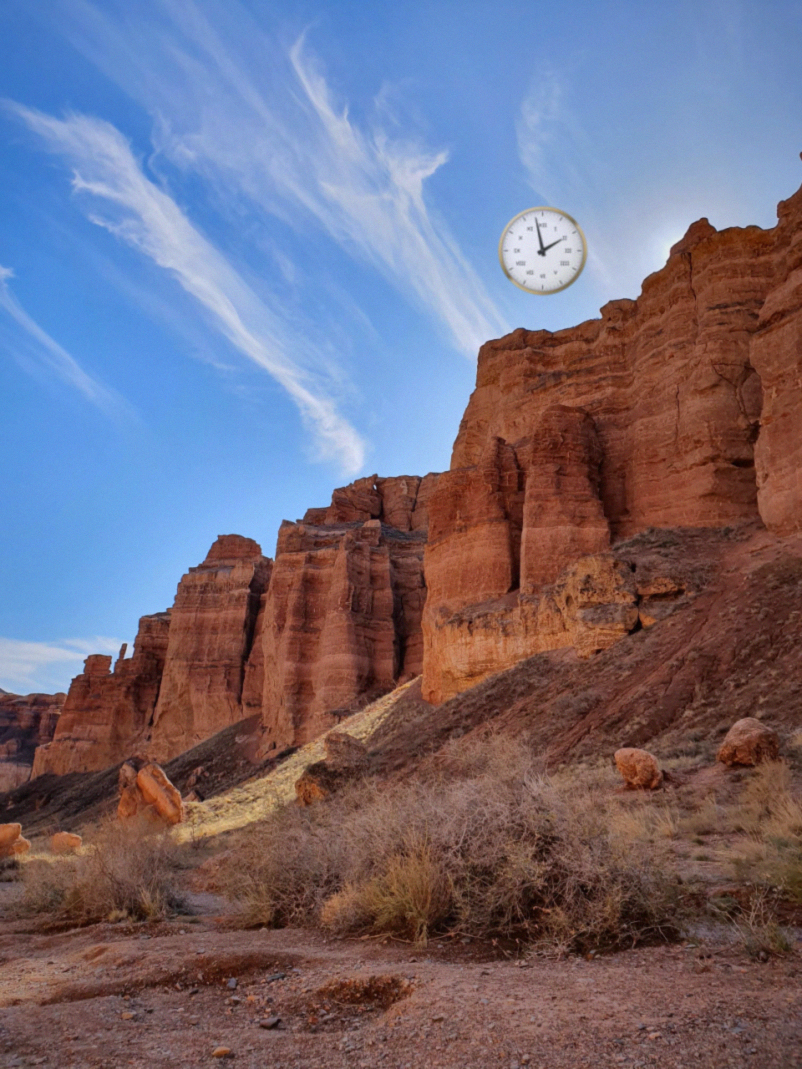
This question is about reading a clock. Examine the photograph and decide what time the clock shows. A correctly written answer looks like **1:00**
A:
**1:58**
